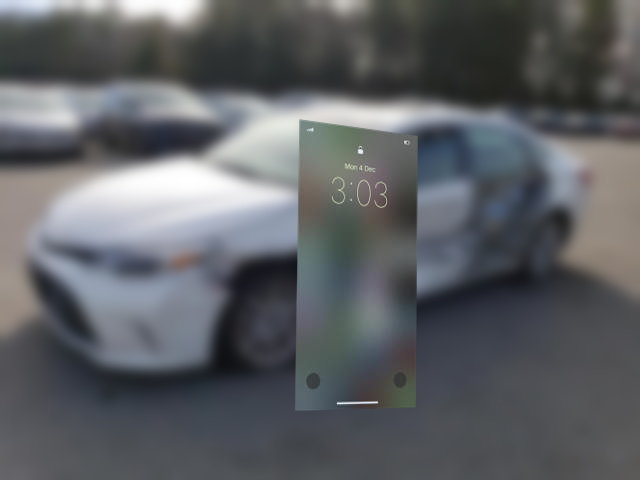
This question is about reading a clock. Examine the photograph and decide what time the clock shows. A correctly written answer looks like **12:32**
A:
**3:03**
